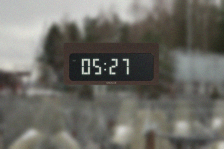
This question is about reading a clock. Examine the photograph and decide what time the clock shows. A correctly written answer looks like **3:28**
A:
**5:27**
